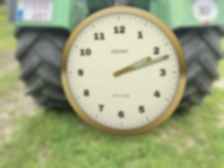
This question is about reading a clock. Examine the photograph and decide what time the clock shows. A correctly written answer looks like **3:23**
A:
**2:12**
